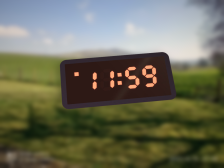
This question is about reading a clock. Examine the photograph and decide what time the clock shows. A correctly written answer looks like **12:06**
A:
**11:59**
